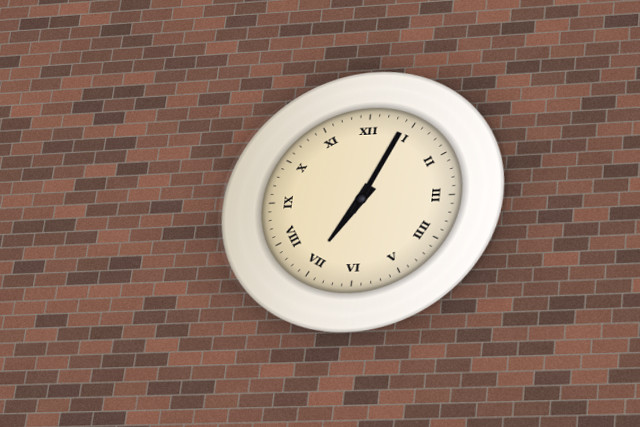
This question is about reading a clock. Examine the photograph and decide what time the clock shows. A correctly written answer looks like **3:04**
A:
**7:04**
